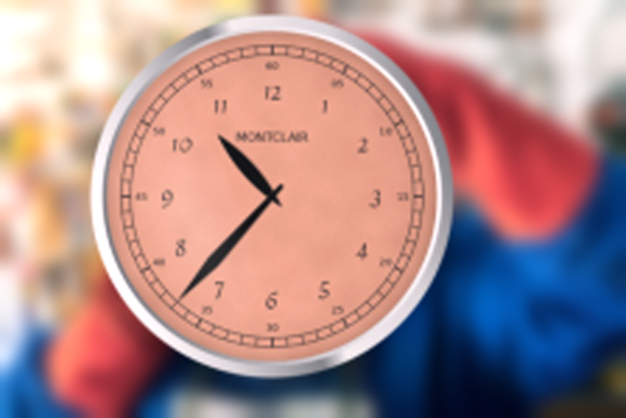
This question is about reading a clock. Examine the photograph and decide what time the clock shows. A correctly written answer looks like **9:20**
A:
**10:37**
